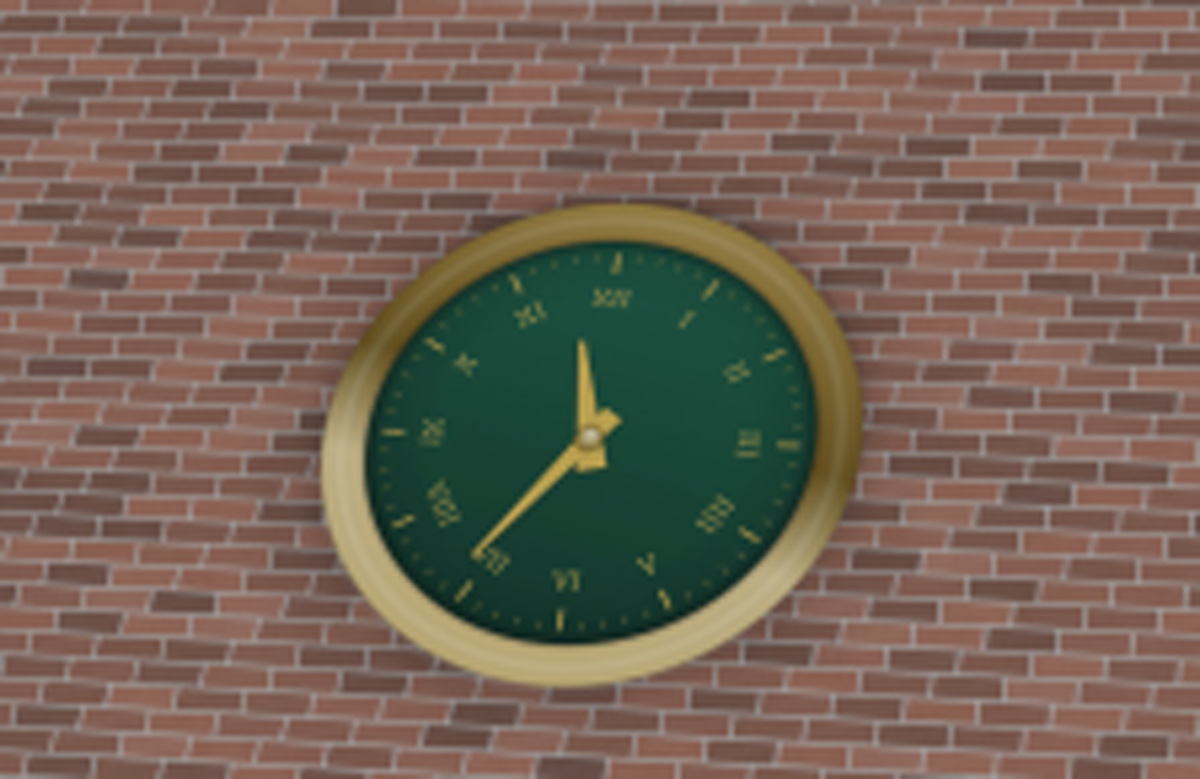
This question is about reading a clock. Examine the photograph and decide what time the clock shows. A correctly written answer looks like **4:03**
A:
**11:36**
